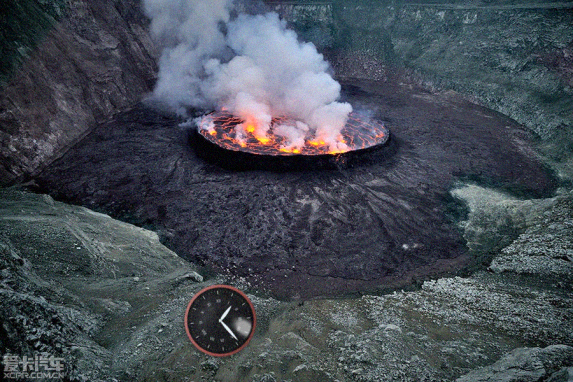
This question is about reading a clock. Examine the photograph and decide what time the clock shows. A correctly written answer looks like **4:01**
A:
**1:24**
